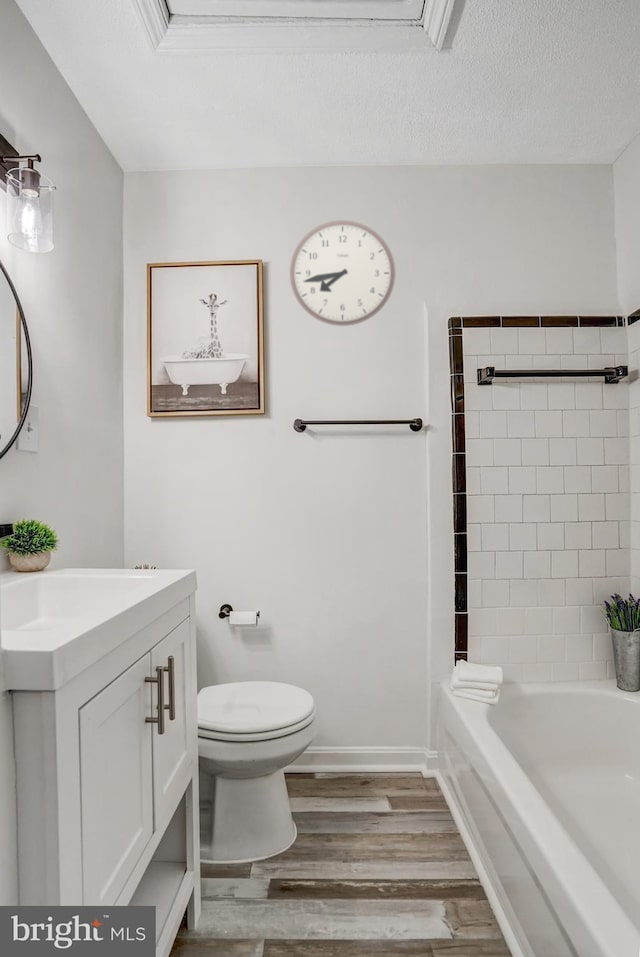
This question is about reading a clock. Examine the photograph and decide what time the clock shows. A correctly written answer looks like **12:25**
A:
**7:43**
